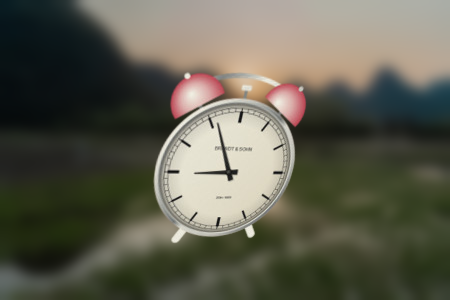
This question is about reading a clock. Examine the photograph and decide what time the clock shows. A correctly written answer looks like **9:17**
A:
**8:56**
